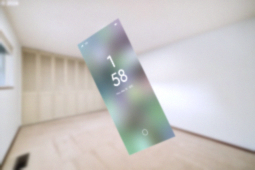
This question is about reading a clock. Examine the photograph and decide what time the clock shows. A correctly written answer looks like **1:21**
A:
**1:58**
